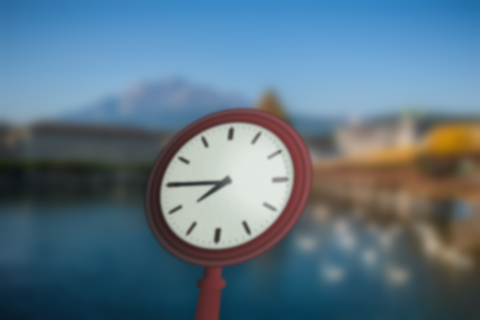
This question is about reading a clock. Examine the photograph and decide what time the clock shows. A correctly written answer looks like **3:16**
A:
**7:45**
